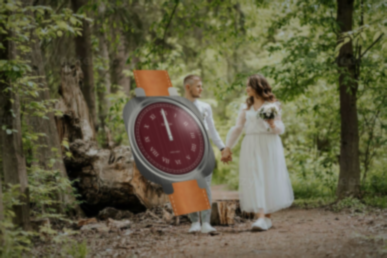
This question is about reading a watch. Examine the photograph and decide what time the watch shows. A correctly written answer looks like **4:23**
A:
**12:00**
